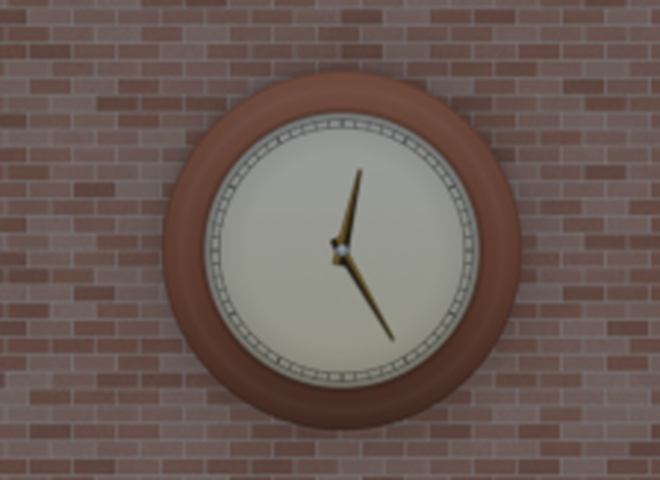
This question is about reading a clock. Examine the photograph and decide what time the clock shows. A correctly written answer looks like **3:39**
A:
**12:25**
